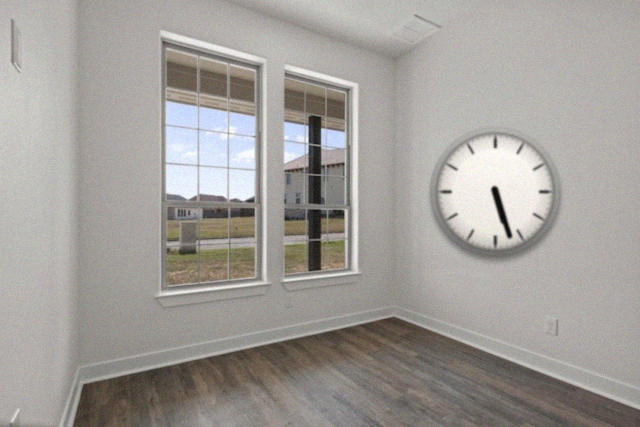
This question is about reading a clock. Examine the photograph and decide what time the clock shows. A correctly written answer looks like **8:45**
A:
**5:27**
